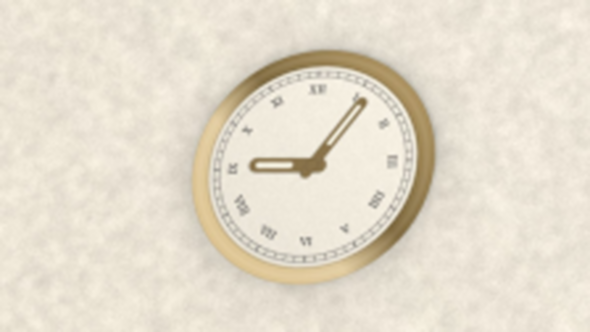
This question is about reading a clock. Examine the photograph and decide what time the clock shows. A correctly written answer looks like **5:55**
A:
**9:06**
